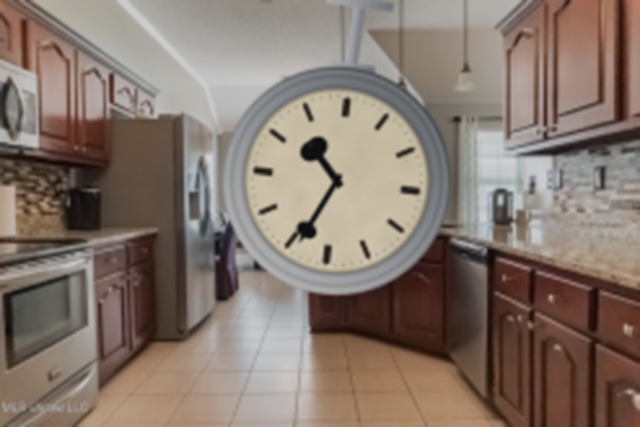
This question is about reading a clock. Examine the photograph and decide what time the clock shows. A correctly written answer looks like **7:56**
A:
**10:34**
